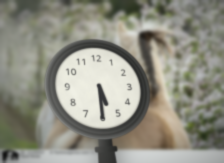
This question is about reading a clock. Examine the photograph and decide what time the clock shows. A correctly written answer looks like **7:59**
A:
**5:30**
